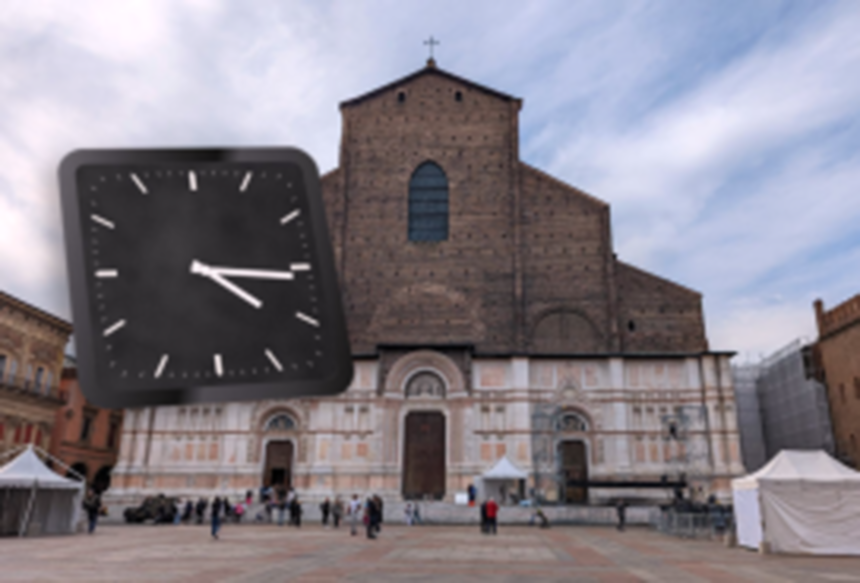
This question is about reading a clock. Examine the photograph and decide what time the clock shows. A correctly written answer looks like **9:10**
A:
**4:16**
